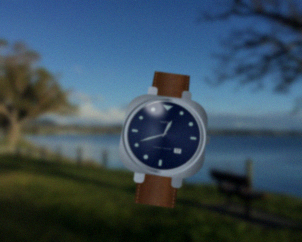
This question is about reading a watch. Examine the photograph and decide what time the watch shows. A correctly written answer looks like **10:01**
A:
**12:41**
